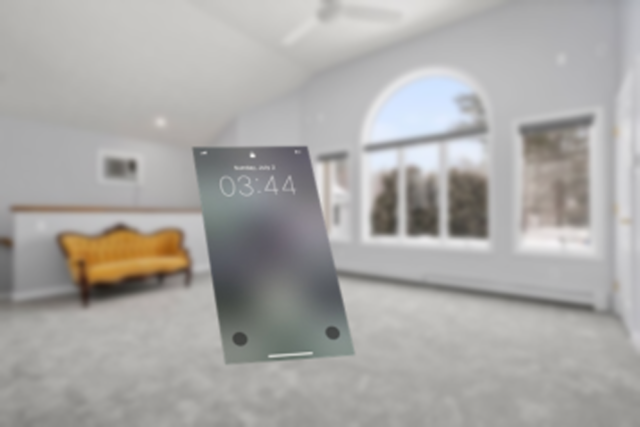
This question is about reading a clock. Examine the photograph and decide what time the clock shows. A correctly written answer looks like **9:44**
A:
**3:44**
